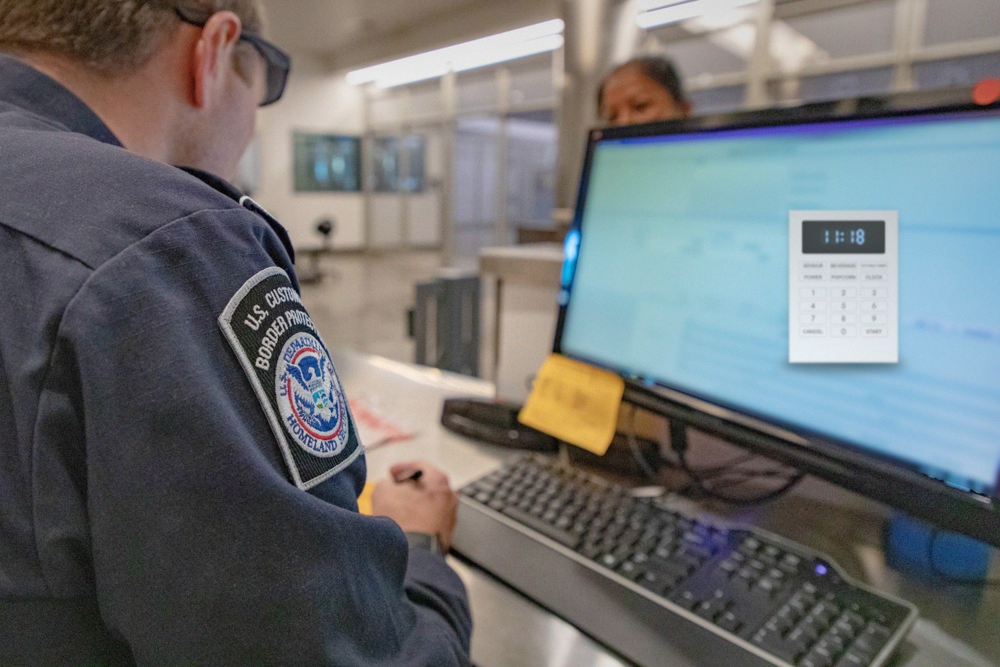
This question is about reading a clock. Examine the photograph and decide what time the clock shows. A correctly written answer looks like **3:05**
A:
**11:18**
